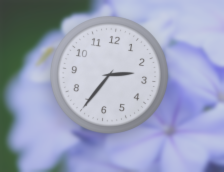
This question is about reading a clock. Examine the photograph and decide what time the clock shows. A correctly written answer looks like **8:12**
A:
**2:35**
